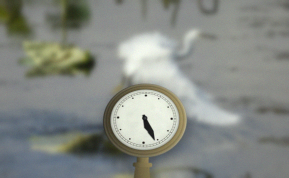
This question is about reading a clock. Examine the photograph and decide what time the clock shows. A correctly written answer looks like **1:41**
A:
**5:26**
